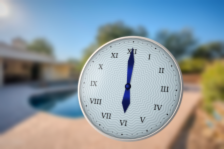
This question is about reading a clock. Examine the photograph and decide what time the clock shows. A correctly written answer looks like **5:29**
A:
**6:00**
